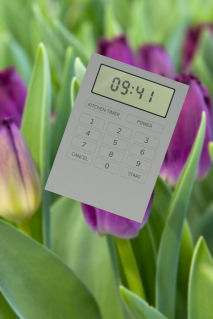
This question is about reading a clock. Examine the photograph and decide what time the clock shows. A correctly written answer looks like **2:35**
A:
**9:41**
